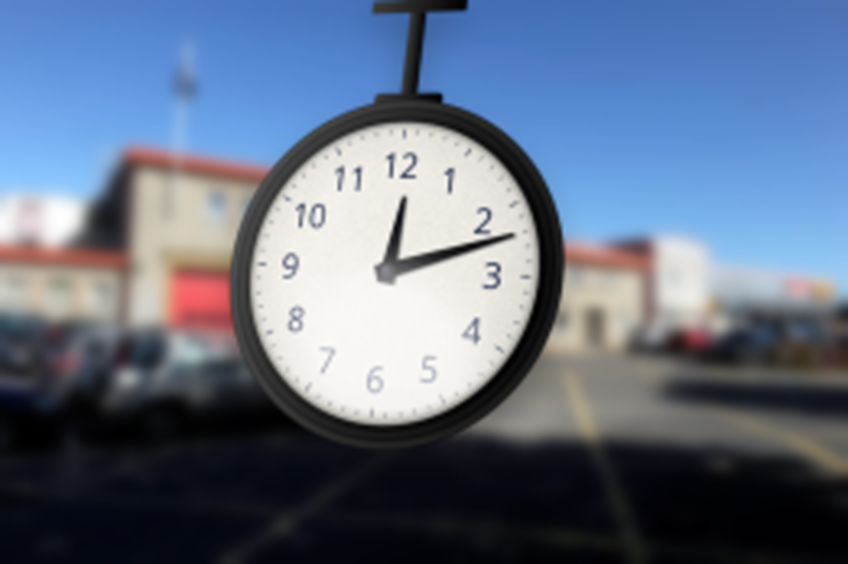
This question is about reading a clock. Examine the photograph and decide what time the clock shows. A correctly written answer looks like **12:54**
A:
**12:12**
